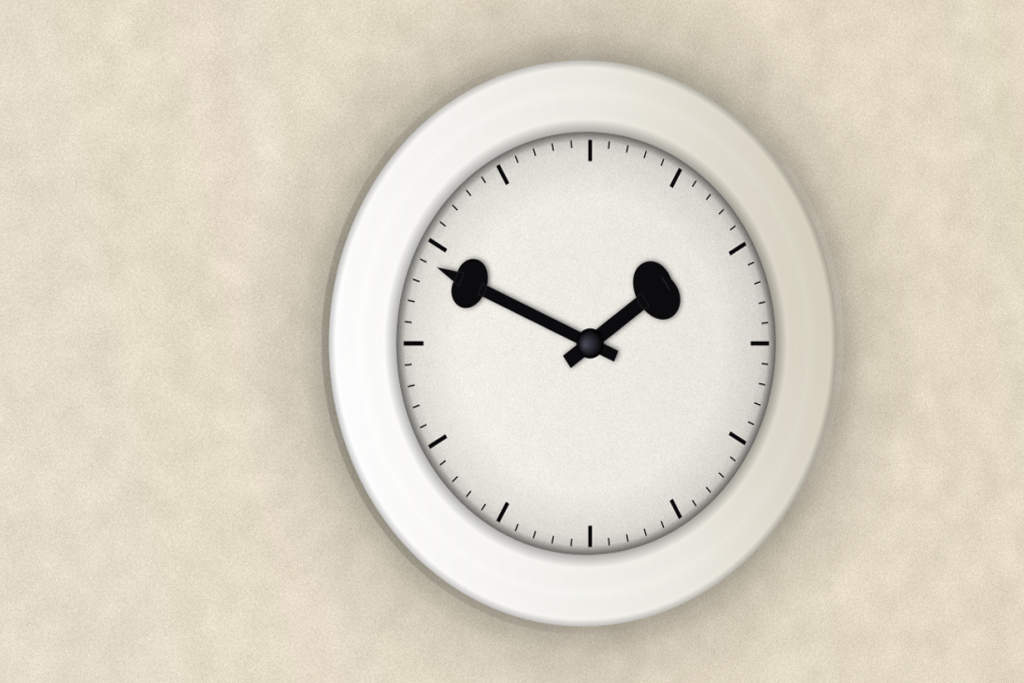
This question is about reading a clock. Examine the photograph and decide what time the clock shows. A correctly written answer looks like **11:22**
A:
**1:49**
